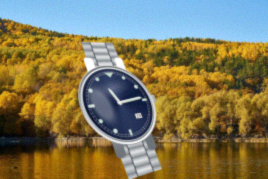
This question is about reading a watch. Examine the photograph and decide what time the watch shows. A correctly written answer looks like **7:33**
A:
**11:14**
